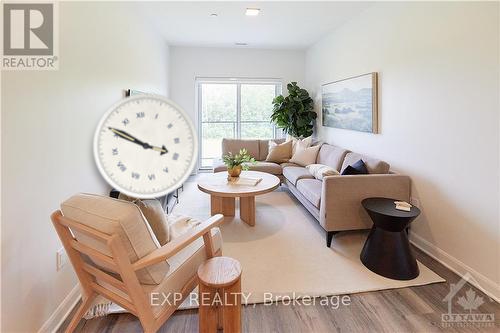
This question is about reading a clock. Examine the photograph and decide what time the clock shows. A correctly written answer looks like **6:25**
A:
**3:51**
